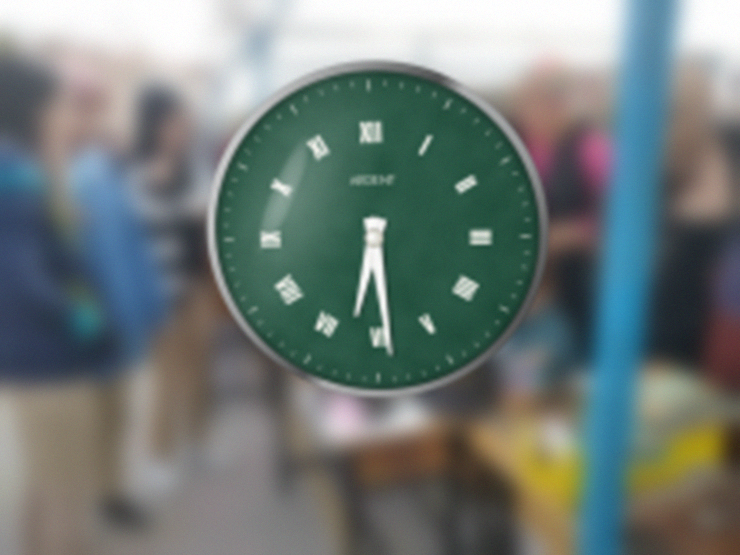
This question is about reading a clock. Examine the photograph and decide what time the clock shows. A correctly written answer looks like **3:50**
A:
**6:29**
